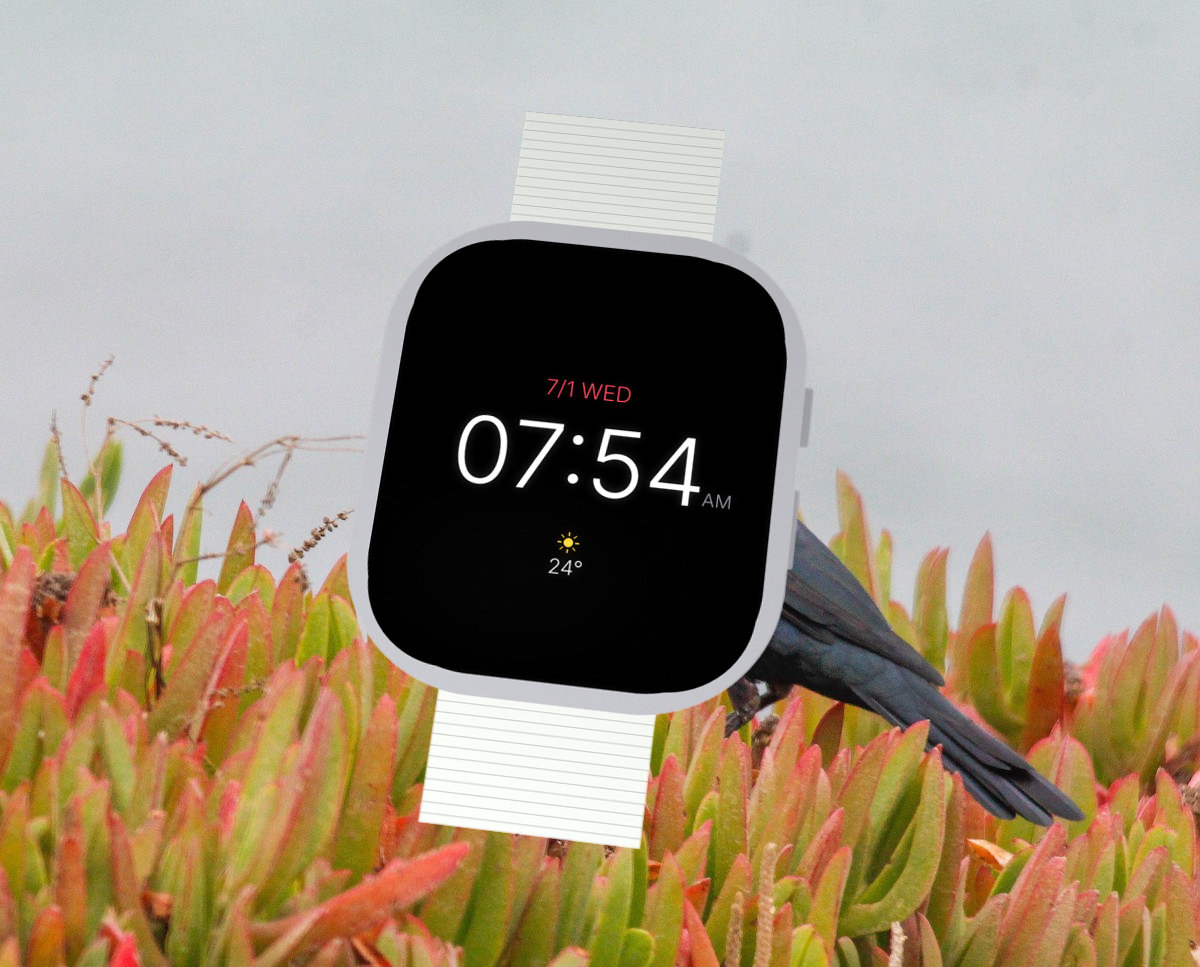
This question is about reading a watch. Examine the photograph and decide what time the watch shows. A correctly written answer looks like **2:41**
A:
**7:54**
